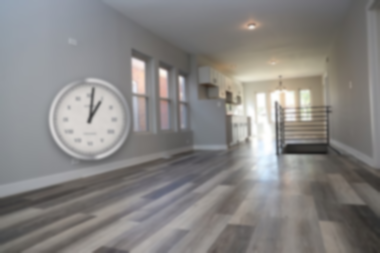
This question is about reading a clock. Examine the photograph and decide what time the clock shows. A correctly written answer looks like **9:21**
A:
**1:01**
